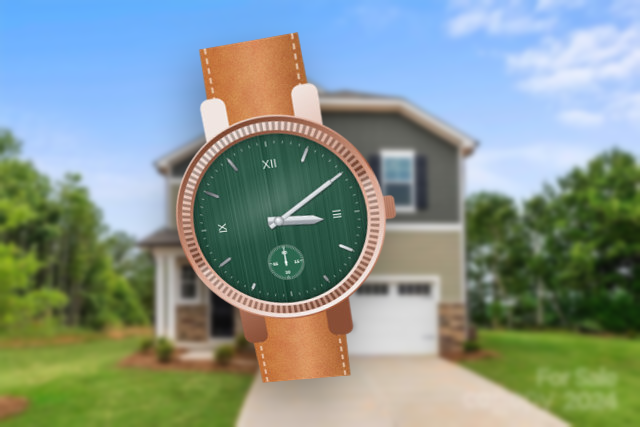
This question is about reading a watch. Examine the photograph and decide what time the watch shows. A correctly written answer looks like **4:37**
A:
**3:10**
